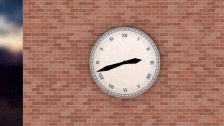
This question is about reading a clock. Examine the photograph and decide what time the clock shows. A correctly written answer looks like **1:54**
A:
**2:42**
